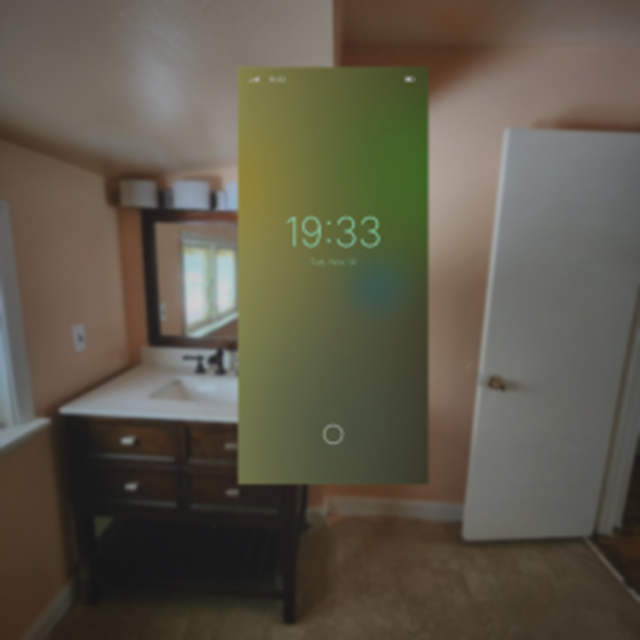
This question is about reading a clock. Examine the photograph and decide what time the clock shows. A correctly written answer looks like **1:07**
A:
**19:33**
